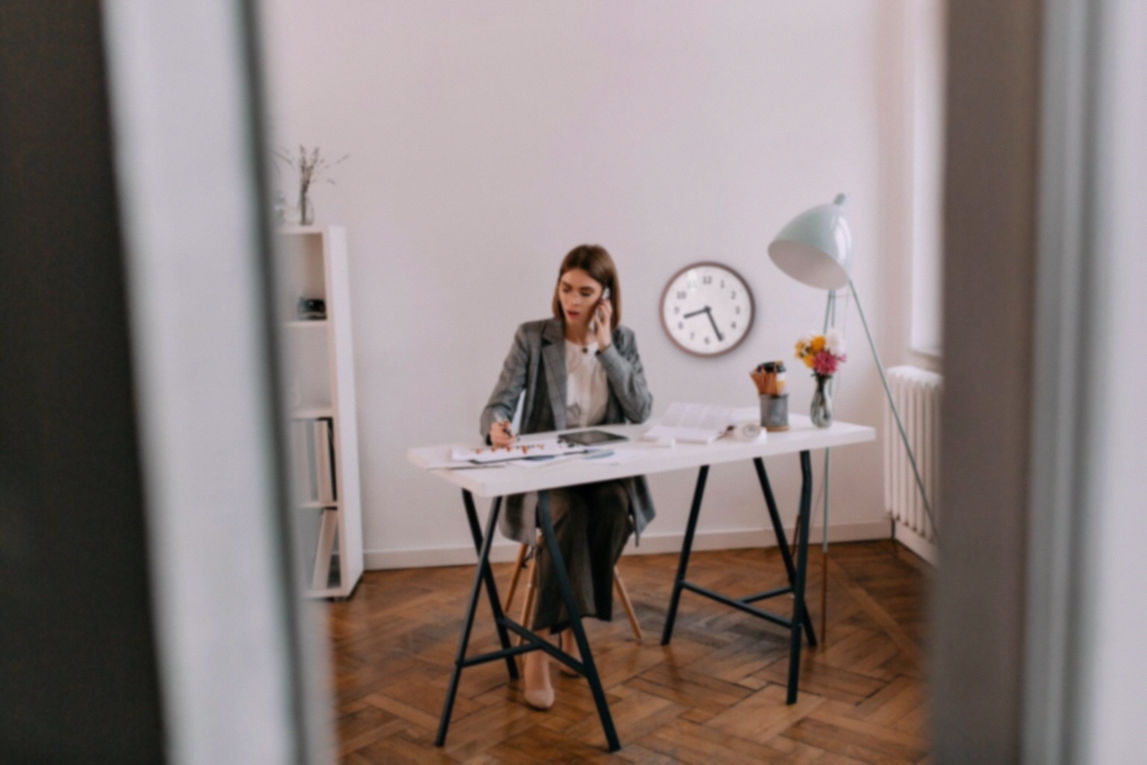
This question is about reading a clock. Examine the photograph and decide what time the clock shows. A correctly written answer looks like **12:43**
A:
**8:26**
